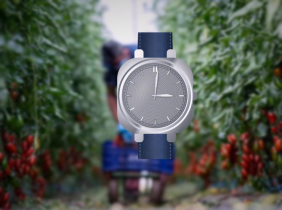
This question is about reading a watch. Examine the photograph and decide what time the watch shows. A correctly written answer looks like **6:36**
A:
**3:01**
